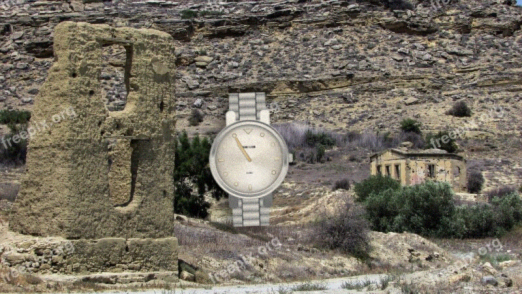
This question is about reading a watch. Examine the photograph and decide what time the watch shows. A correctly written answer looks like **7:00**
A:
**10:55**
